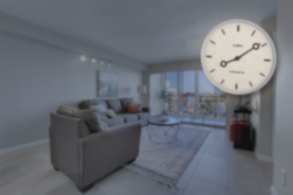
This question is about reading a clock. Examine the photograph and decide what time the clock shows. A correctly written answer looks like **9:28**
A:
**8:09**
